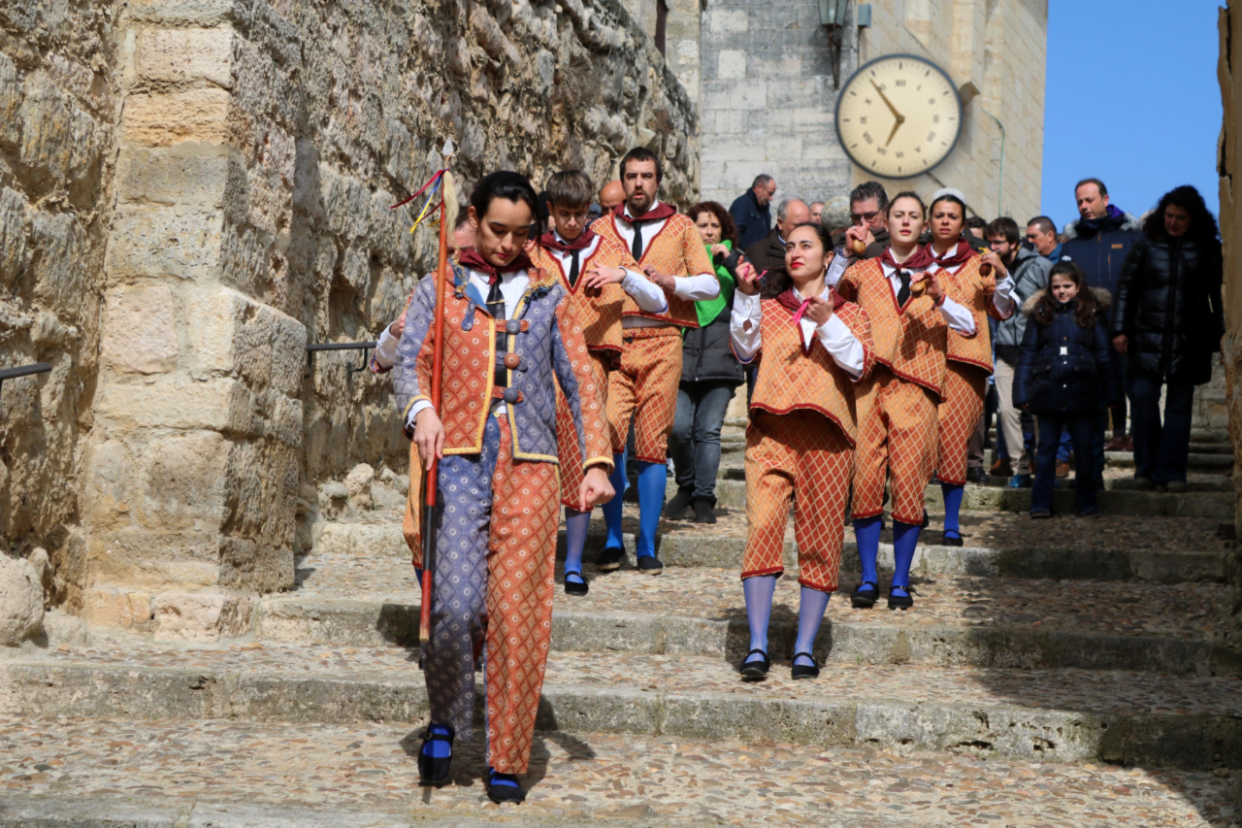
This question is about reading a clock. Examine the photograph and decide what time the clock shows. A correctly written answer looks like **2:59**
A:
**6:54**
